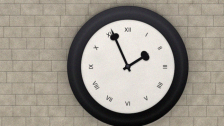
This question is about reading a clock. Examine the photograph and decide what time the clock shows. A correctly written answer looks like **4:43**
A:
**1:56**
